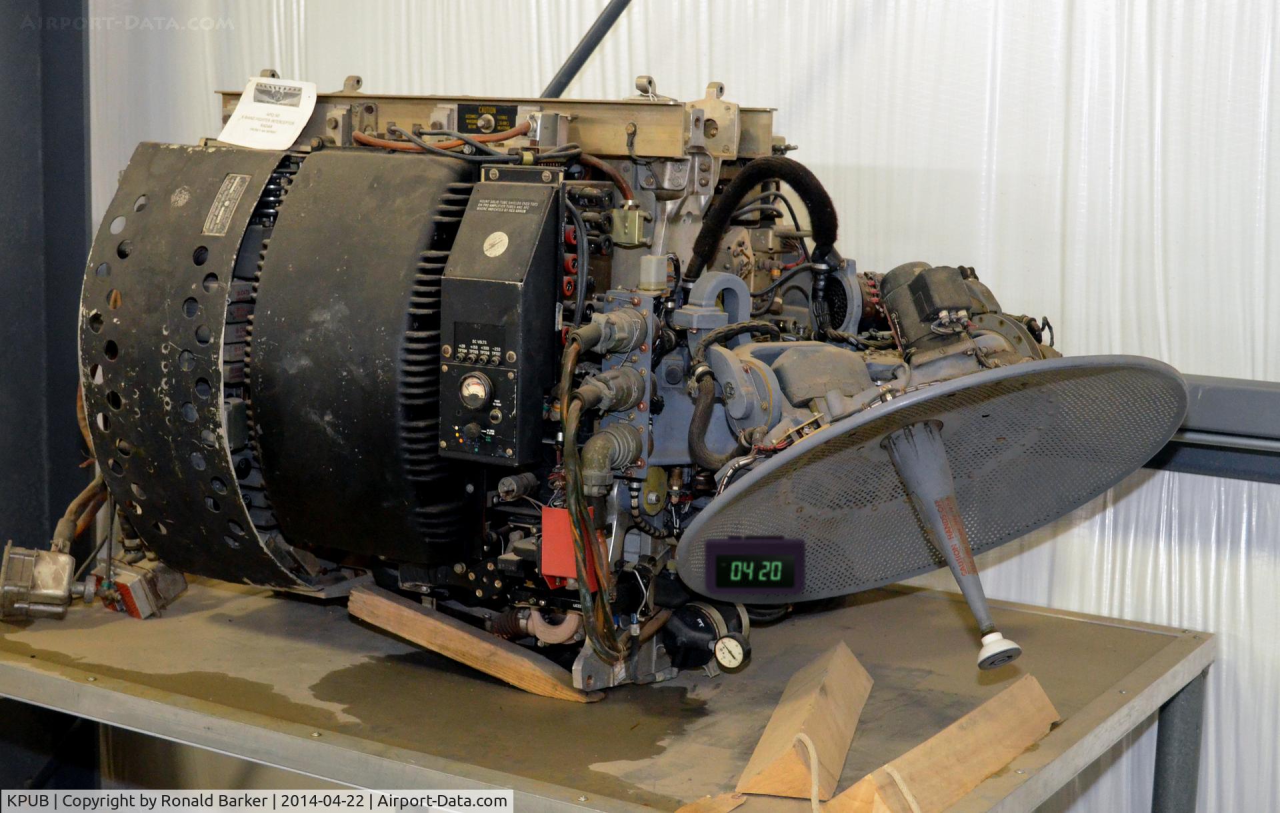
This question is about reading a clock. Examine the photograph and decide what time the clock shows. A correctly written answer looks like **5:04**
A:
**4:20**
